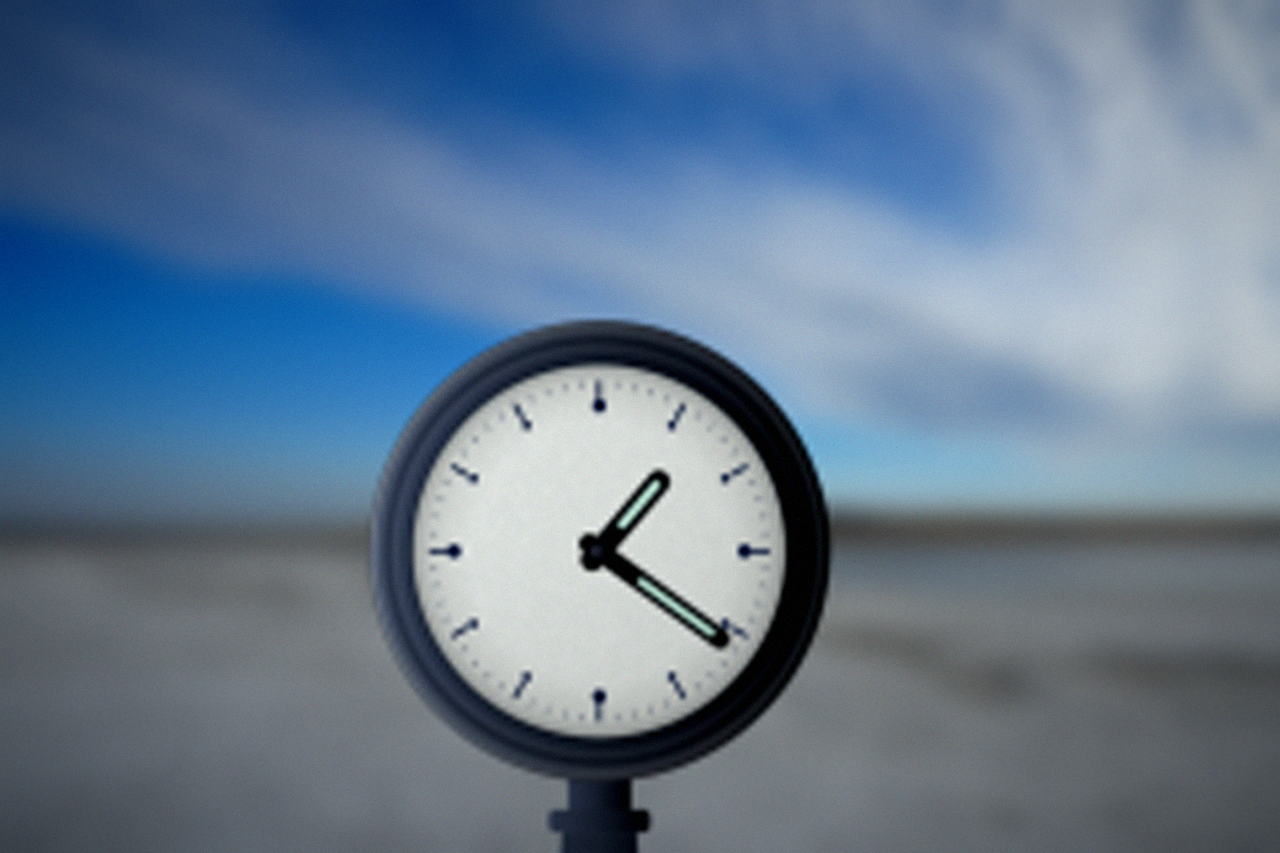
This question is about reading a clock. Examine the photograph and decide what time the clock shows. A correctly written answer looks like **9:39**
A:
**1:21**
